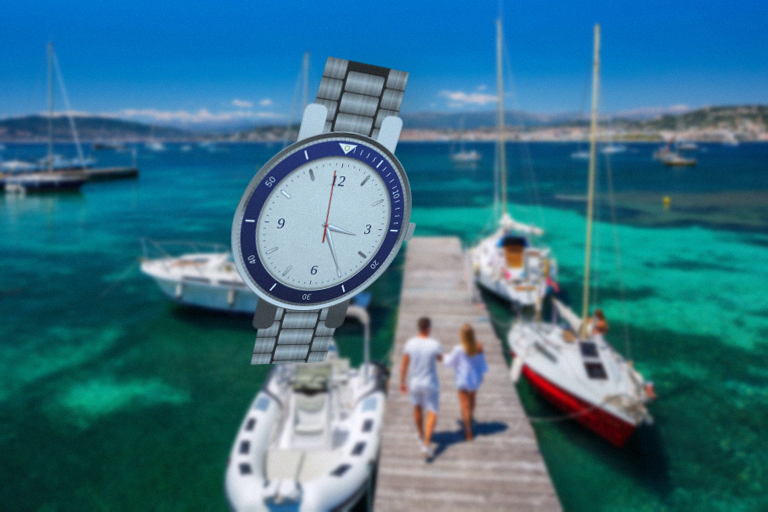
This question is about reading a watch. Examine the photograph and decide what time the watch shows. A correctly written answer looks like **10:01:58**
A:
**3:24:59**
